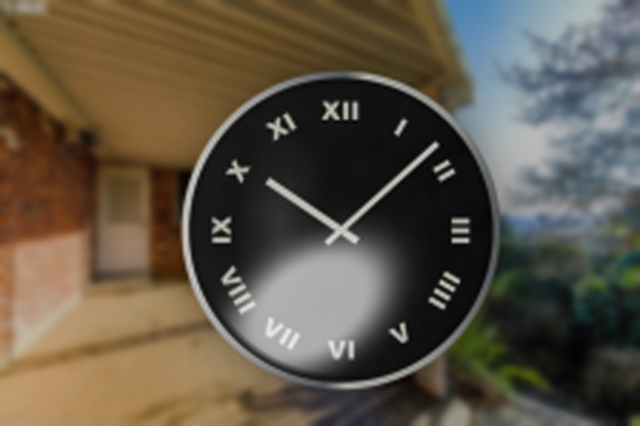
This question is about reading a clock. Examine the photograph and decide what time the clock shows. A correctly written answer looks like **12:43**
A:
**10:08**
